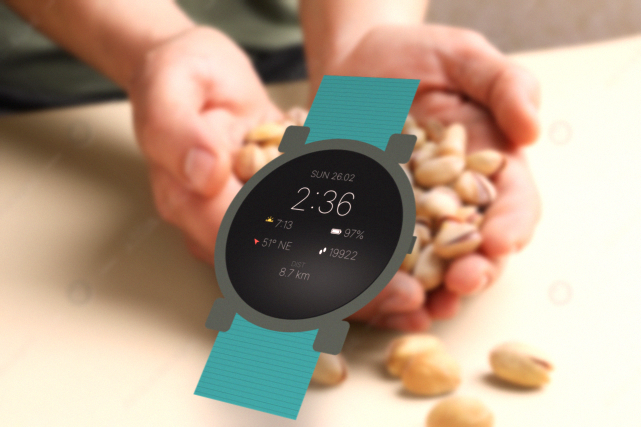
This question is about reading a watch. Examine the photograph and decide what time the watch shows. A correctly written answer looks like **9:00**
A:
**2:36**
